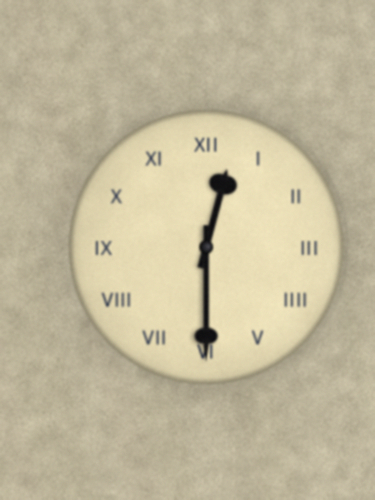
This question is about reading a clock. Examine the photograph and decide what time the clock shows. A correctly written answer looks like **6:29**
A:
**12:30**
